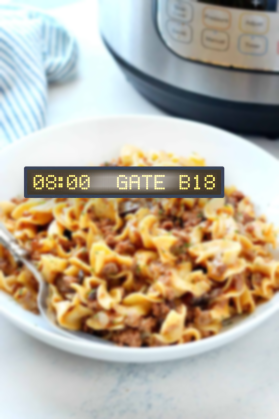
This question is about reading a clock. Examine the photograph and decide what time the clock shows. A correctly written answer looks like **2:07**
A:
**8:00**
